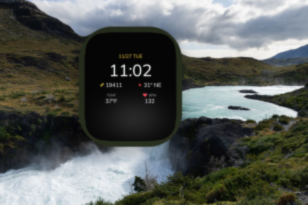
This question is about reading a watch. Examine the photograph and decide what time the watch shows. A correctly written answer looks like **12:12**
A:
**11:02**
